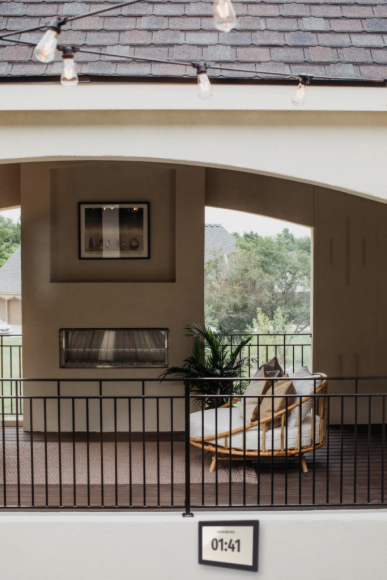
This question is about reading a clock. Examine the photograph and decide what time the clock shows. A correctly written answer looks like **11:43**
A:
**1:41**
